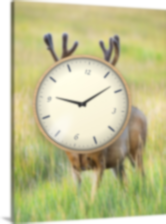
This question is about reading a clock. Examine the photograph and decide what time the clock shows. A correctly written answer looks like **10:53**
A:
**9:08**
